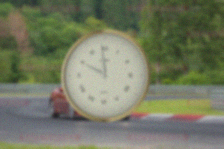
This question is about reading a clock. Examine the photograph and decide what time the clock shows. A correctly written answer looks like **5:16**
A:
**9:59**
